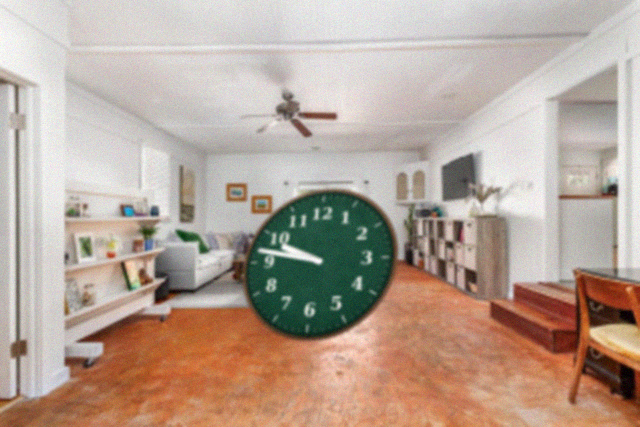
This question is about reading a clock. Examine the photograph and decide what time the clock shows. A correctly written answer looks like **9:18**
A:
**9:47**
